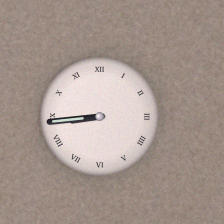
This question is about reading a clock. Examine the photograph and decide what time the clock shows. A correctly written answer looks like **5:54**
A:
**8:44**
